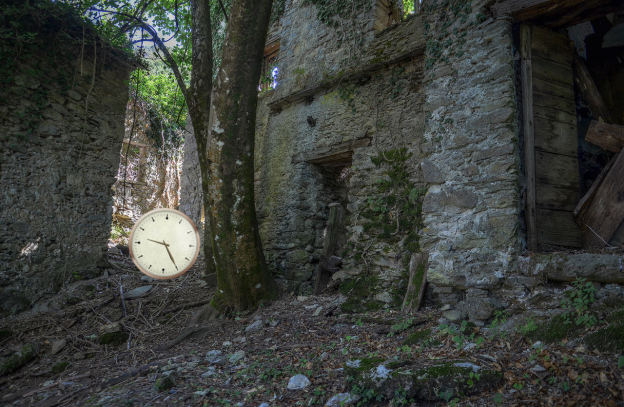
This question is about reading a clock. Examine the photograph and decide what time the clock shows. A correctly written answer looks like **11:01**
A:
**9:25**
